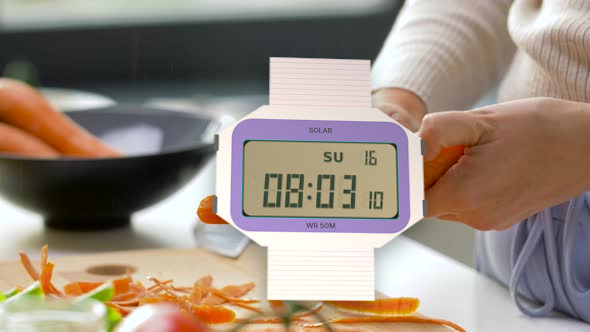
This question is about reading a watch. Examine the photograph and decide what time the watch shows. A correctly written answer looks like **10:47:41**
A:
**8:03:10**
